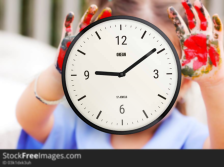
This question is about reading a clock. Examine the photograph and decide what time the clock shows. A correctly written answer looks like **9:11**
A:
**9:09**
